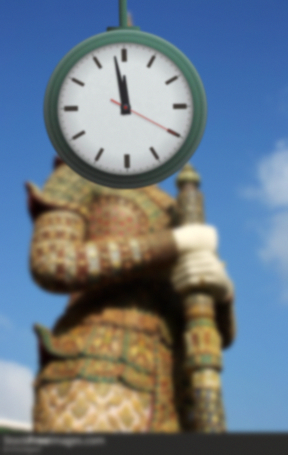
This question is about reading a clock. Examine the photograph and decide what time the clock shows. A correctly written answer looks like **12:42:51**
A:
**11:58:20**
